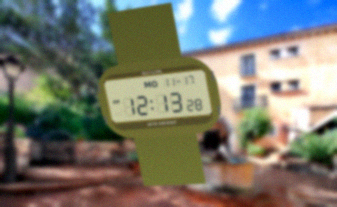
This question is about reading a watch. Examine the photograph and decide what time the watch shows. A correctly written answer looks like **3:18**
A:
**12:13**
